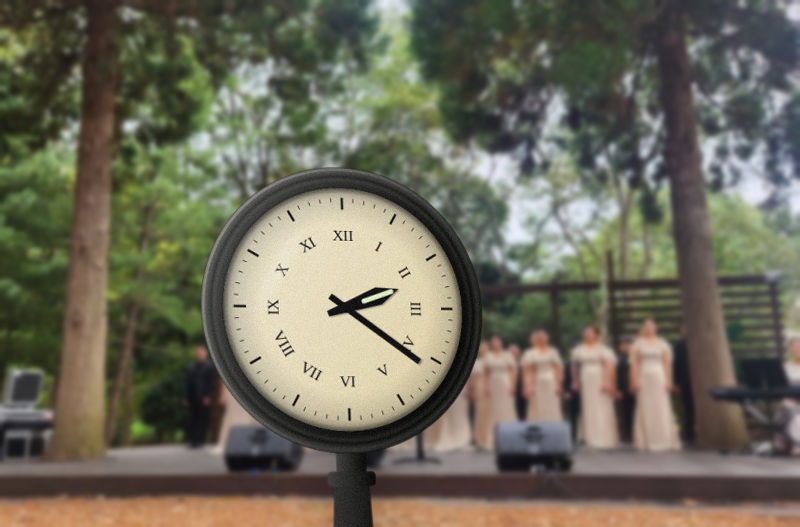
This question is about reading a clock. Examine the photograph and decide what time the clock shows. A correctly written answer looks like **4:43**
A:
**2:21**
